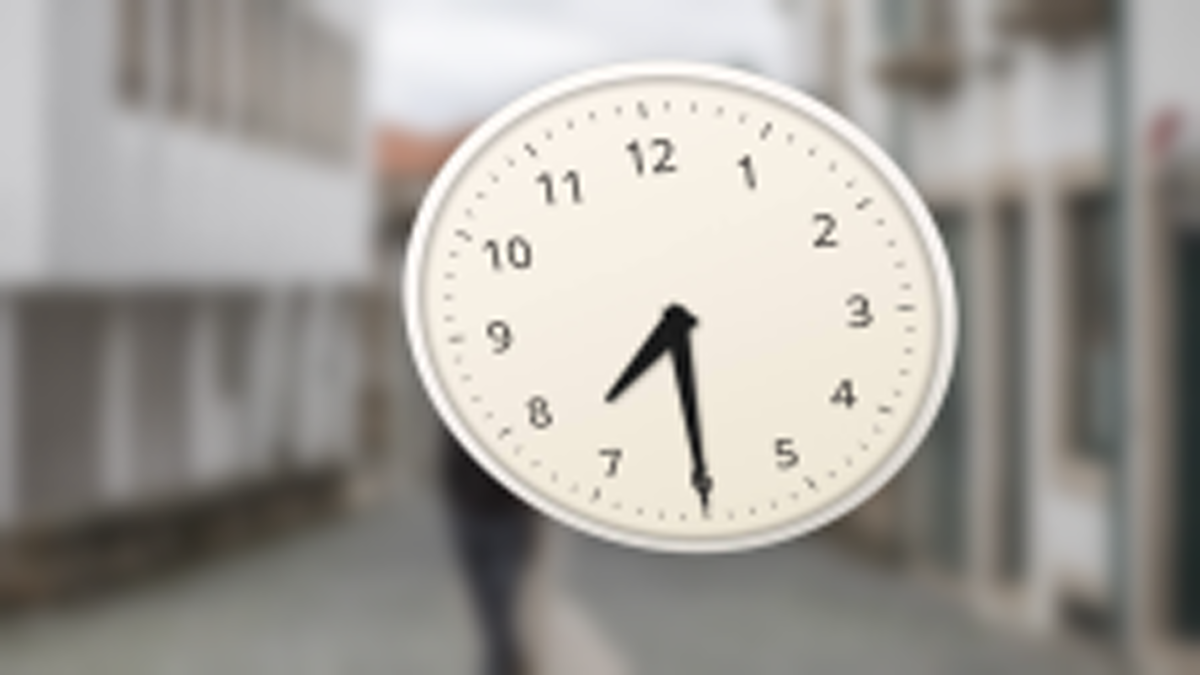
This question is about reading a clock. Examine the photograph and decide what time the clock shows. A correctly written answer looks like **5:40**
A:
**7:30**
